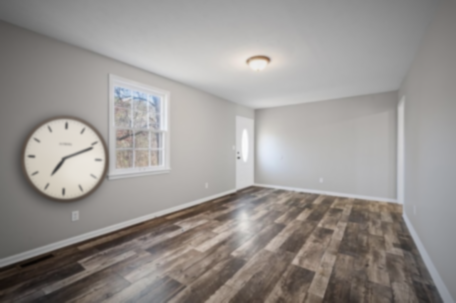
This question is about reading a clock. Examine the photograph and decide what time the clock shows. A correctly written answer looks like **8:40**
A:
**7:11**
